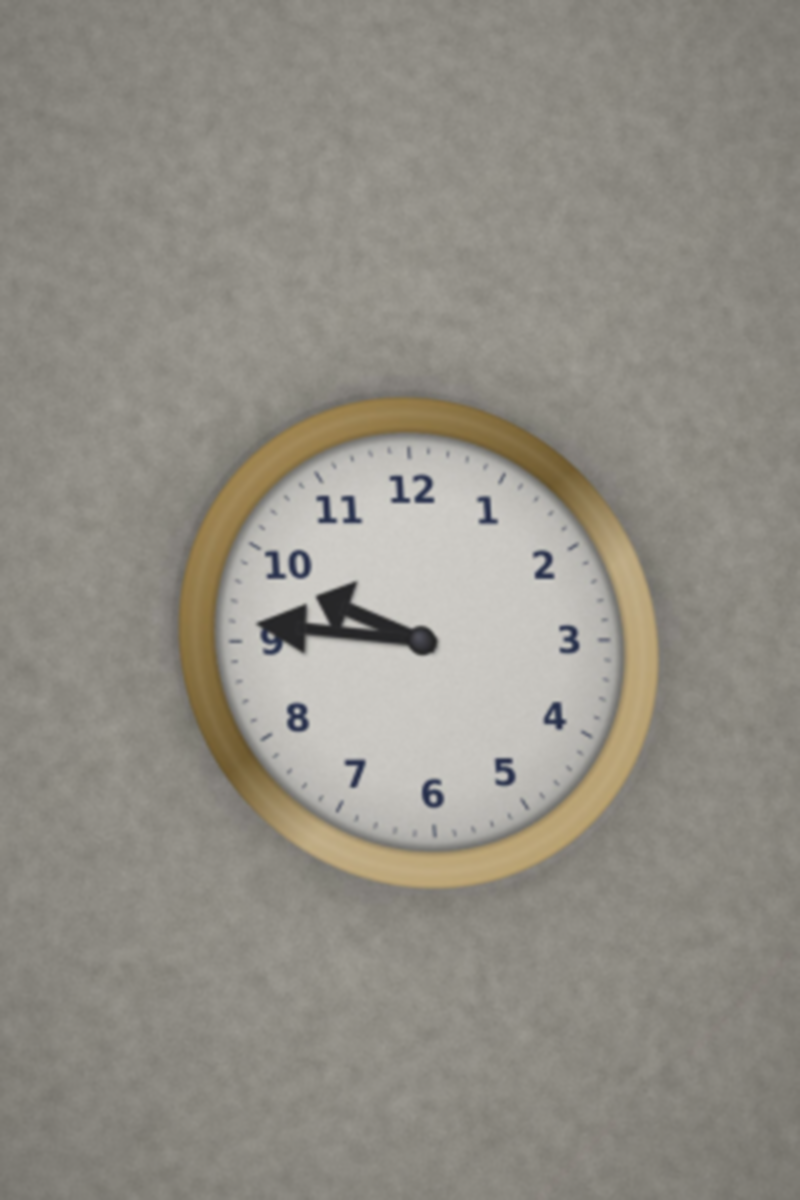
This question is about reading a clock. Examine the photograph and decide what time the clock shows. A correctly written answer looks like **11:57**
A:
**9:46**
